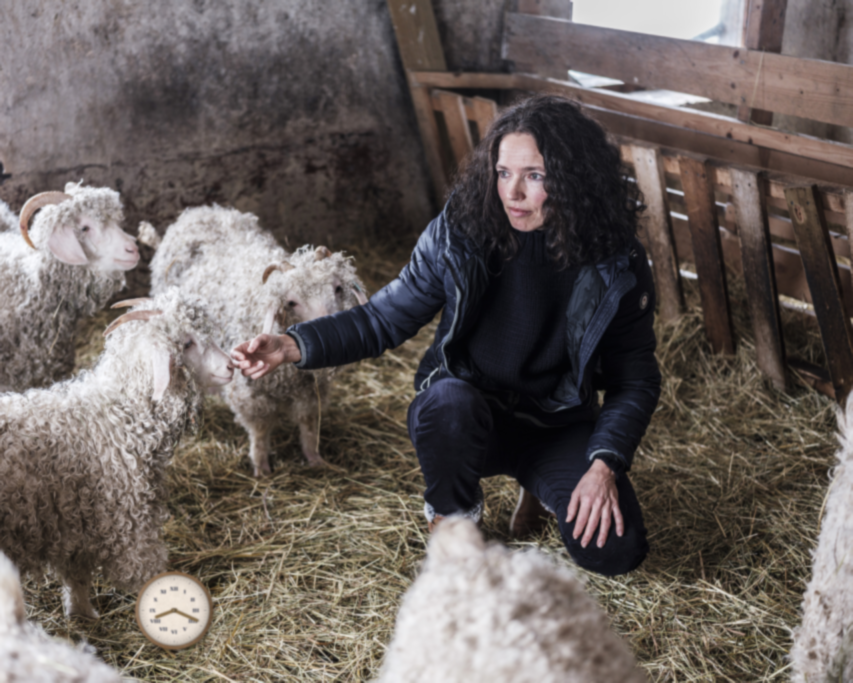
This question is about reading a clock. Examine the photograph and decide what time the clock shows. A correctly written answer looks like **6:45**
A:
**8:19**
